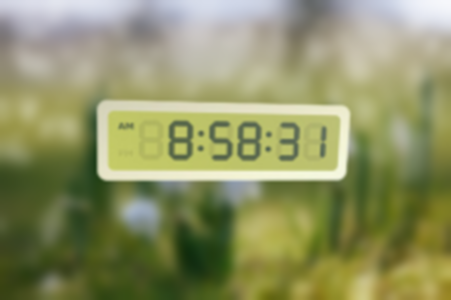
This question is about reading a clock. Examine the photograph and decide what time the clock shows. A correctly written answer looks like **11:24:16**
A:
**8:58:31**
